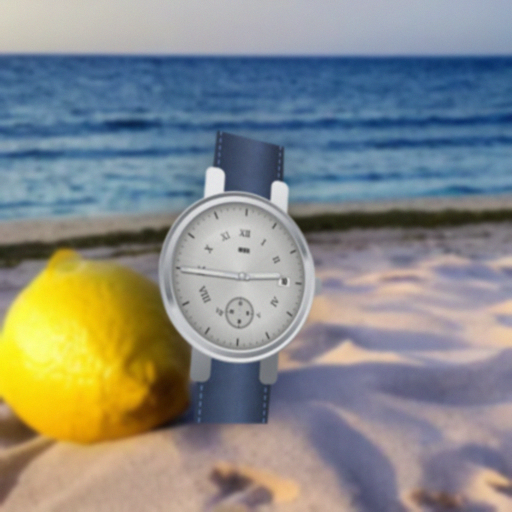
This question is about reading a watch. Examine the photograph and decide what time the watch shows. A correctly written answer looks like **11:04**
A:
**2:45**
